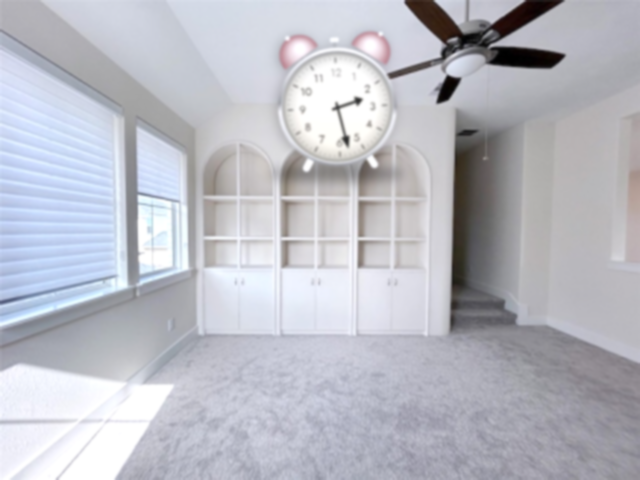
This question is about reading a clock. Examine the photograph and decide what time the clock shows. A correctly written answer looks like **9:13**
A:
**2:28**
